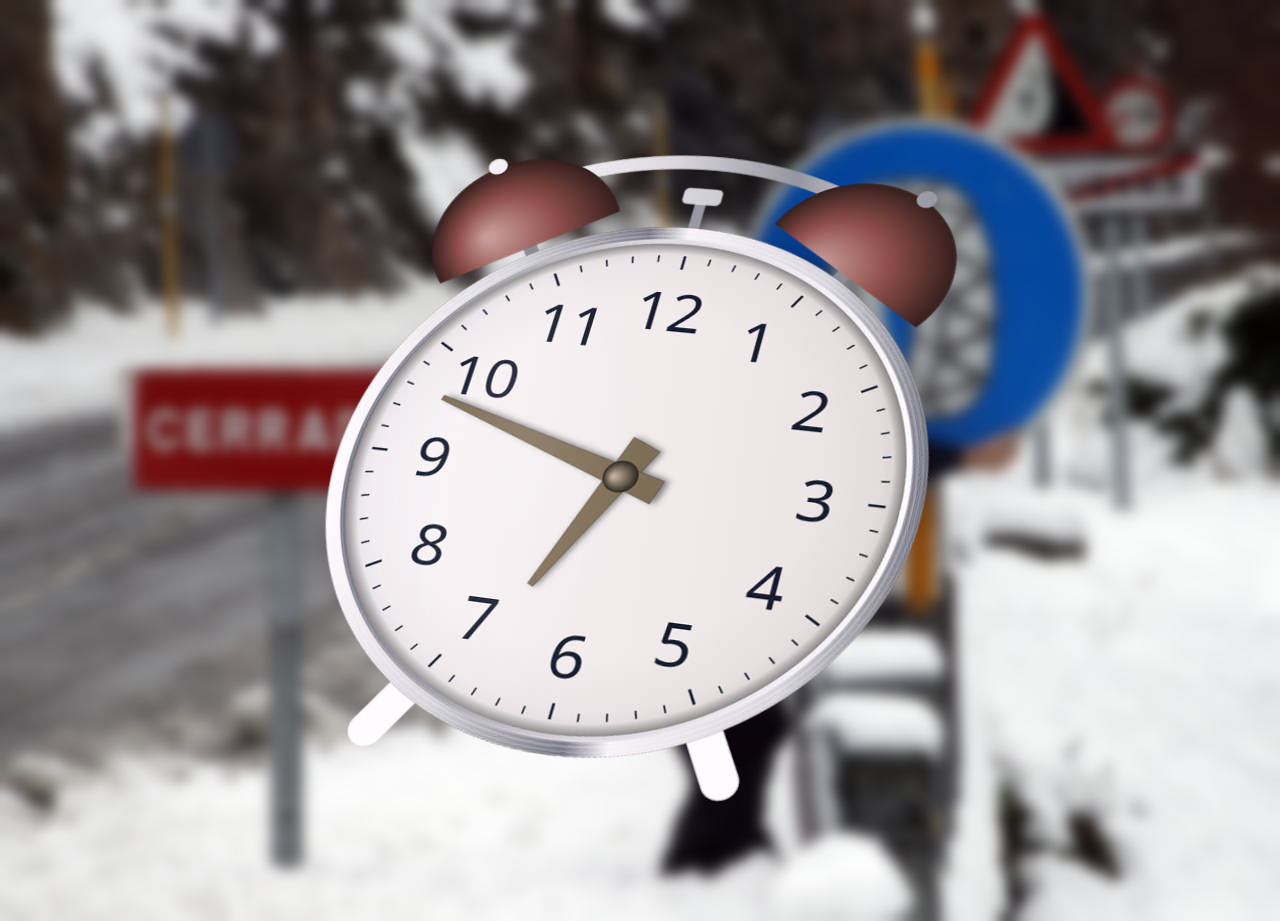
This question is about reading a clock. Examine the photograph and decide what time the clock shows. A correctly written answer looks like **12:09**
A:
**6:48**
